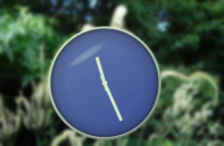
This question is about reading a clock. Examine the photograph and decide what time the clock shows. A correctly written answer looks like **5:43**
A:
**11:26**
